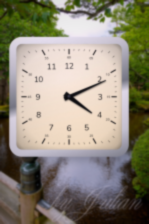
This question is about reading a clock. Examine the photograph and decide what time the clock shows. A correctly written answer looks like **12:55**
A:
**4:11**
